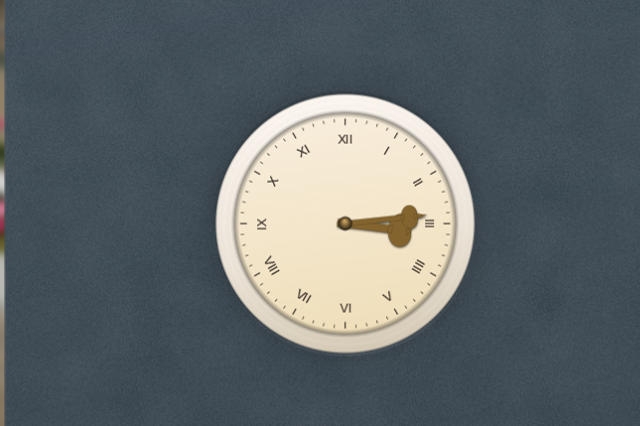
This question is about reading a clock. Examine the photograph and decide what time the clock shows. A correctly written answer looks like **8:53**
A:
**3:14**
